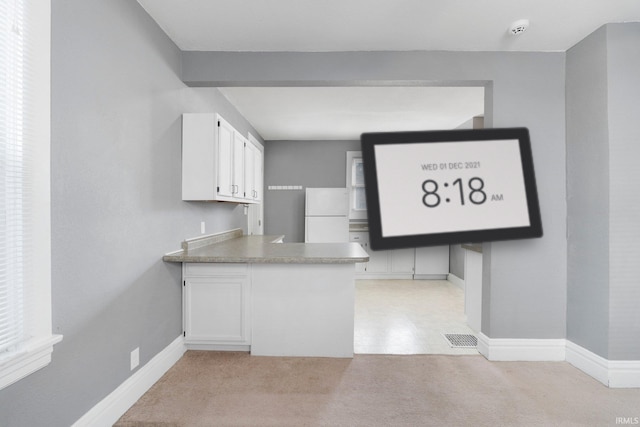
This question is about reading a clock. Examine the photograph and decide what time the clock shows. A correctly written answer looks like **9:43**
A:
**8:18**
